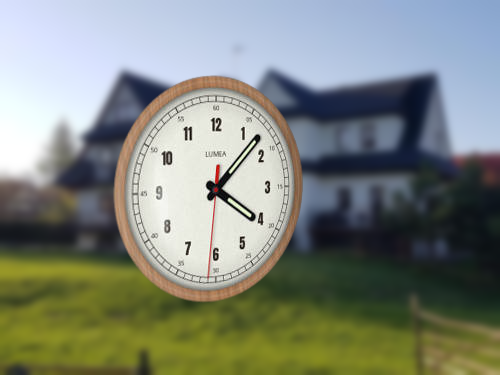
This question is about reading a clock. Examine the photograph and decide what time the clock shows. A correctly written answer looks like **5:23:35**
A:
**4:07:31**
